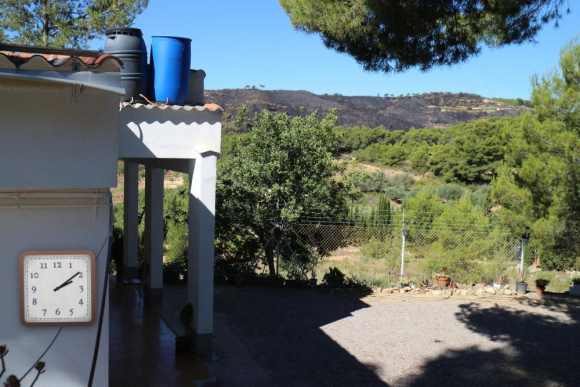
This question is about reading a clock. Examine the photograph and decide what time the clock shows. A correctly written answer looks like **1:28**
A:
**2:09**
